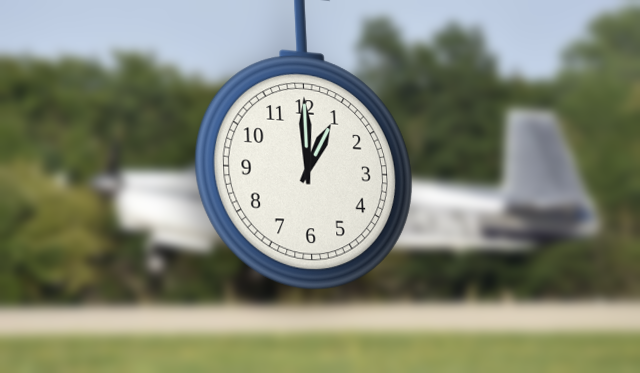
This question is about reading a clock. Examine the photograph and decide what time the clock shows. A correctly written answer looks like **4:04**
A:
**1:00**
